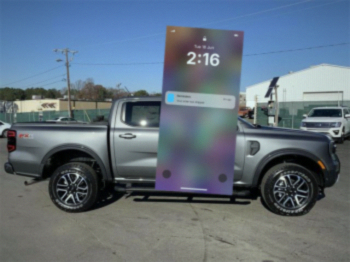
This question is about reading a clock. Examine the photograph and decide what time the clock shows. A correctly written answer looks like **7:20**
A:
**2:16**
